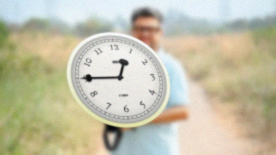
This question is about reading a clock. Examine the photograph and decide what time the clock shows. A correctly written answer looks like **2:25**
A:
**12:45**
